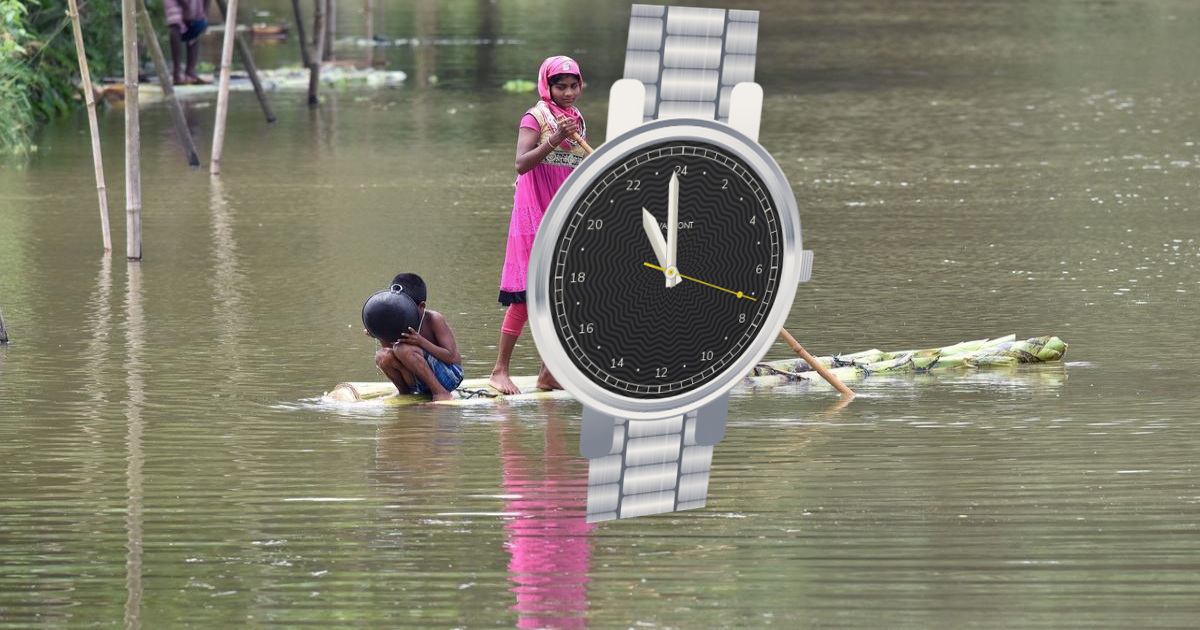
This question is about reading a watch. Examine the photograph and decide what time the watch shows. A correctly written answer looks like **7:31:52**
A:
**21:59:18**
